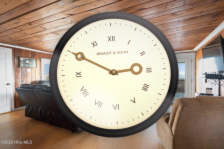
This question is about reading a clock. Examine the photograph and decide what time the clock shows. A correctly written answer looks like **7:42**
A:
**2:50**
